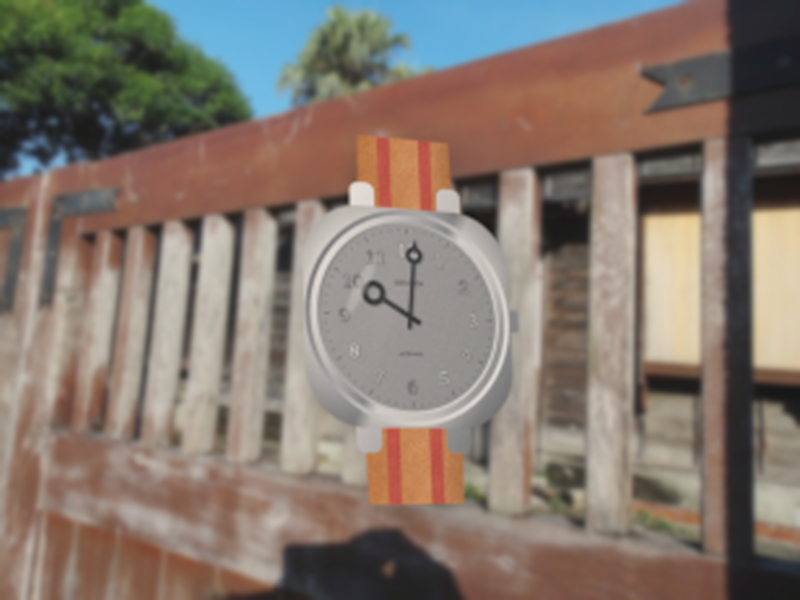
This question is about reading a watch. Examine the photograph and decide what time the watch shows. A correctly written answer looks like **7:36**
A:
**10:01**
